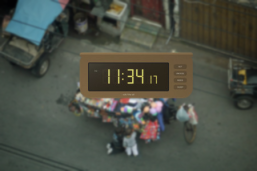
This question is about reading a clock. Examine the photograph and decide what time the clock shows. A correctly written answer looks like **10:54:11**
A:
**11:34:17**
